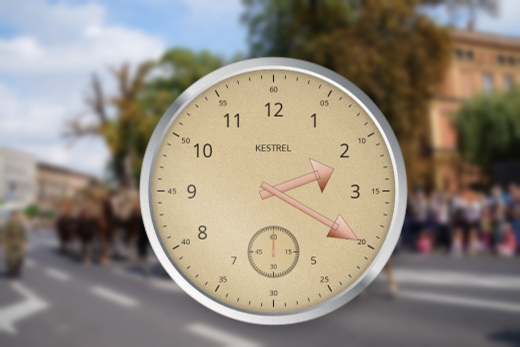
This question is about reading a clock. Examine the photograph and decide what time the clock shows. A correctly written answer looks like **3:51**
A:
**2:20**
